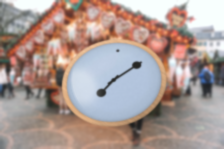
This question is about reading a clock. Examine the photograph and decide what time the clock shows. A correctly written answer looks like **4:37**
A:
**7:08**
